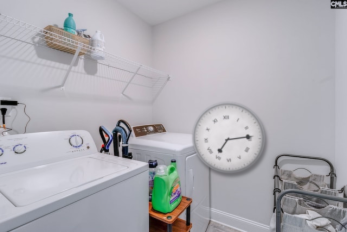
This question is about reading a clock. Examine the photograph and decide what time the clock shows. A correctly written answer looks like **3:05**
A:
**7:14**
